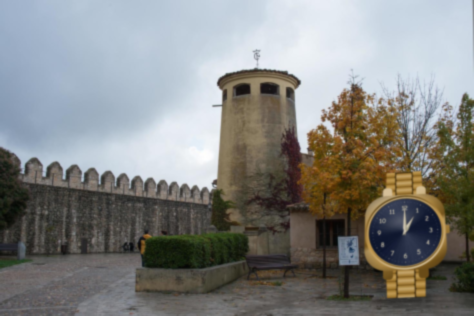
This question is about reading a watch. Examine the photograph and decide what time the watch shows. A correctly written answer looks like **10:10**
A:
**1:00**
